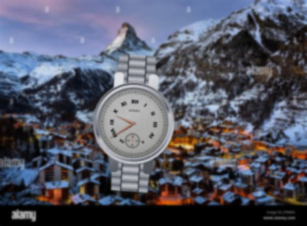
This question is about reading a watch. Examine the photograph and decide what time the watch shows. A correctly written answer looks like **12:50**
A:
**9:39**
